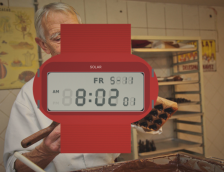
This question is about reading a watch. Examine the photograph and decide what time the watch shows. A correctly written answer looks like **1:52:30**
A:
**8:02:01**
